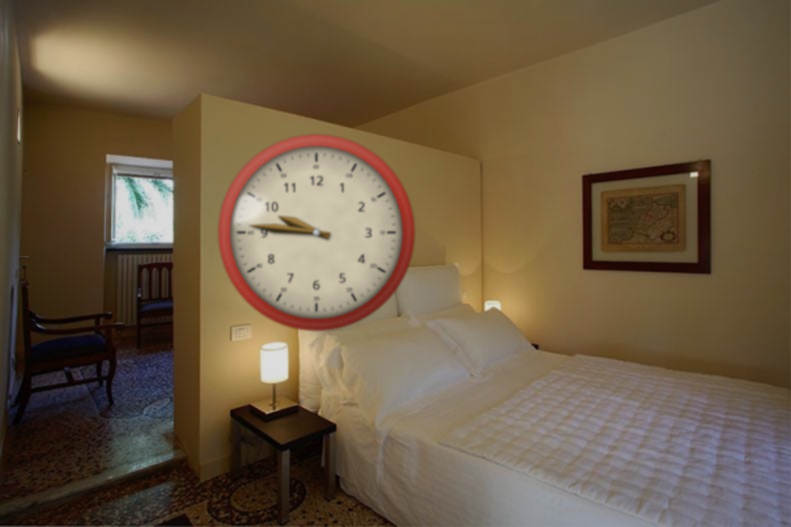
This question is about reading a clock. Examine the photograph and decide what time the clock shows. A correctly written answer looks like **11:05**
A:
**9:46**
